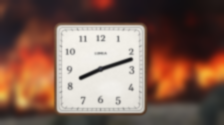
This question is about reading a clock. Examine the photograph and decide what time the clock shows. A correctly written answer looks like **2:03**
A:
**8:12**
